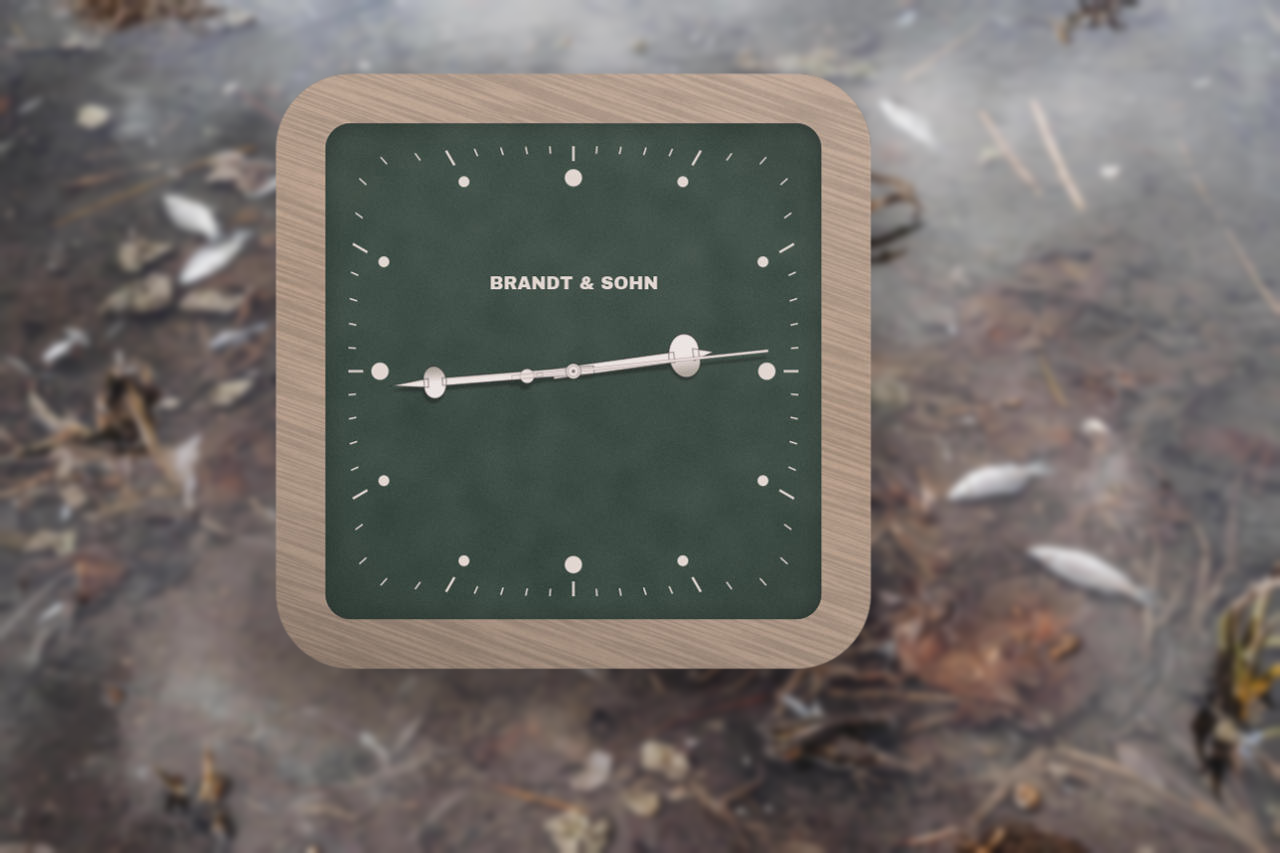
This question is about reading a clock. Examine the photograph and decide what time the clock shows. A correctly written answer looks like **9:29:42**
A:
**2:44:14**
